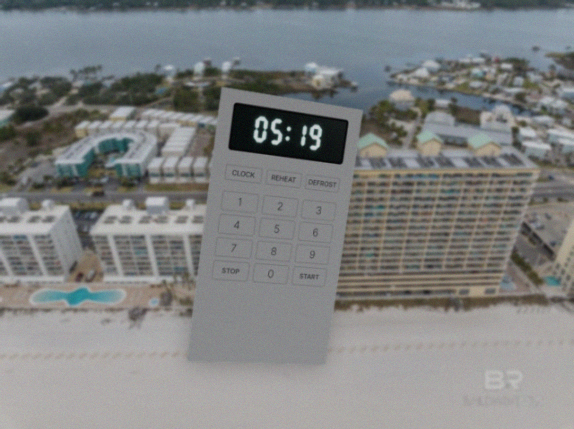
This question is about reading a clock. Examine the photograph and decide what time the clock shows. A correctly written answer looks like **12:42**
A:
**5:19**
